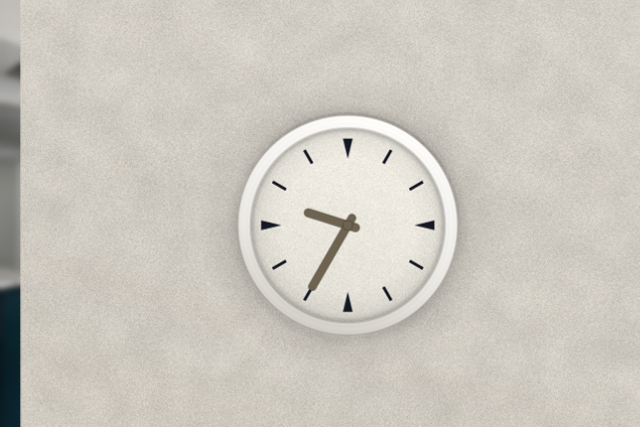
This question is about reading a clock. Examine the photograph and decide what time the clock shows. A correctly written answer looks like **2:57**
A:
**9:35**
